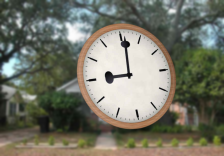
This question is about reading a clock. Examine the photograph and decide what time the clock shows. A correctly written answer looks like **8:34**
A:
**9:01**
